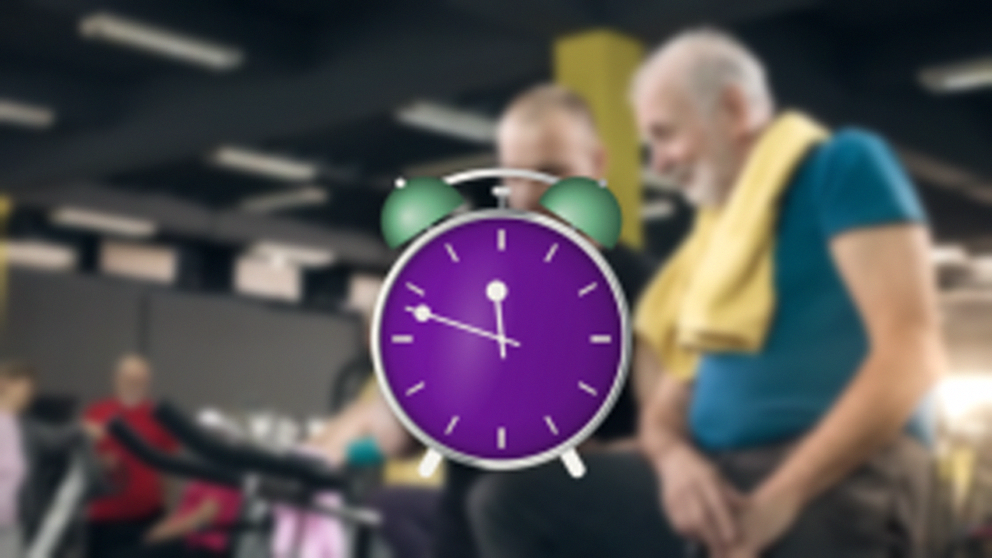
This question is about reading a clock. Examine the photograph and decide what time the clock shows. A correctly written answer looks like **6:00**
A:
**11:48**
